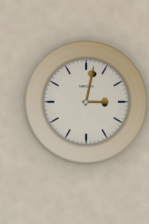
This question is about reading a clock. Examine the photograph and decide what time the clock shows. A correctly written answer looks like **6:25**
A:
**3:02**
